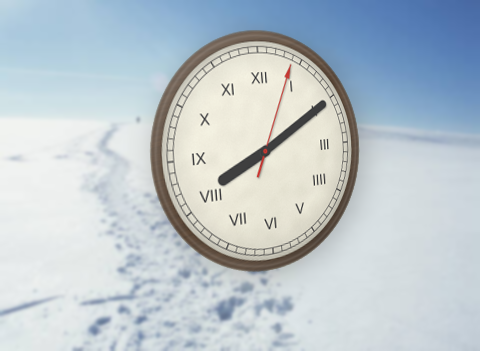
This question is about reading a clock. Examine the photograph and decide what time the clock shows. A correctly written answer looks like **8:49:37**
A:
**8:10:04**
